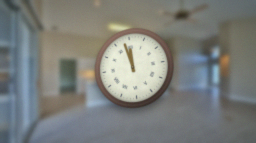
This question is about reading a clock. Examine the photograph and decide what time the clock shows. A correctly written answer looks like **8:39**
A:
**11:58**
